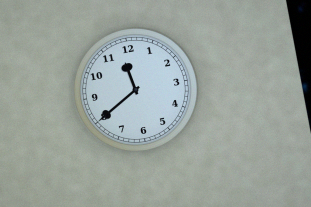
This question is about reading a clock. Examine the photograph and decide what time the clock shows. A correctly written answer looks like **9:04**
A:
**11:40**
